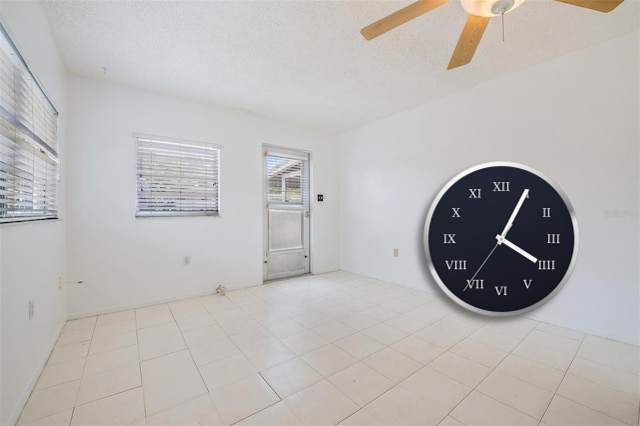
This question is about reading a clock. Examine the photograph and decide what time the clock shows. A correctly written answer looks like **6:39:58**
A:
**4:04:36**
